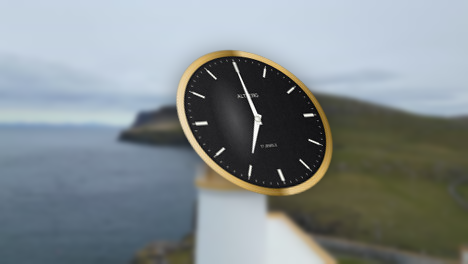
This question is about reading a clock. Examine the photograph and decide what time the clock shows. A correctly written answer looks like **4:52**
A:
**7:00**
